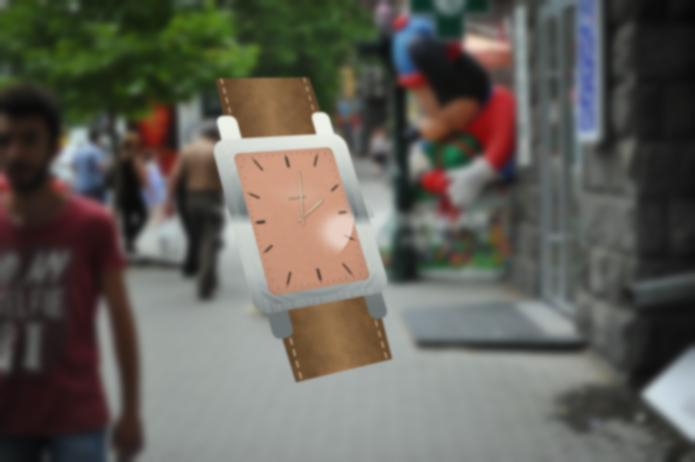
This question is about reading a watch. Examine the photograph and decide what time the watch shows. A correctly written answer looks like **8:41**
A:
**2:02**
